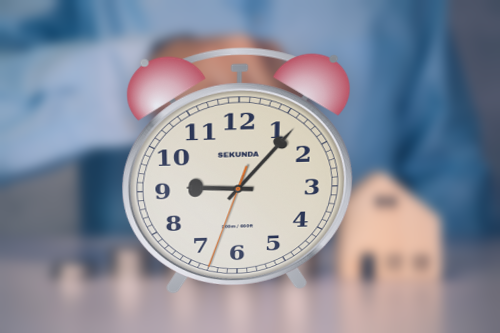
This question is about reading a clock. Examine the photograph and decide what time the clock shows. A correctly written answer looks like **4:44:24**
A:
**9:06:33**
